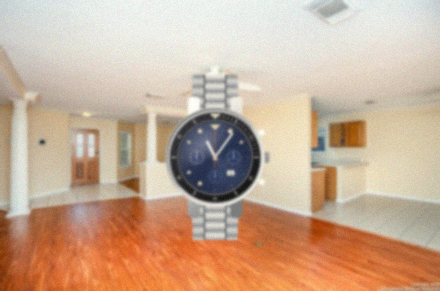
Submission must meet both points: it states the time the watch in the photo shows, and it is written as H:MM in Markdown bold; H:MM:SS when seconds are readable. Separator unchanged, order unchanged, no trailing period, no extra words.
**11:06**
